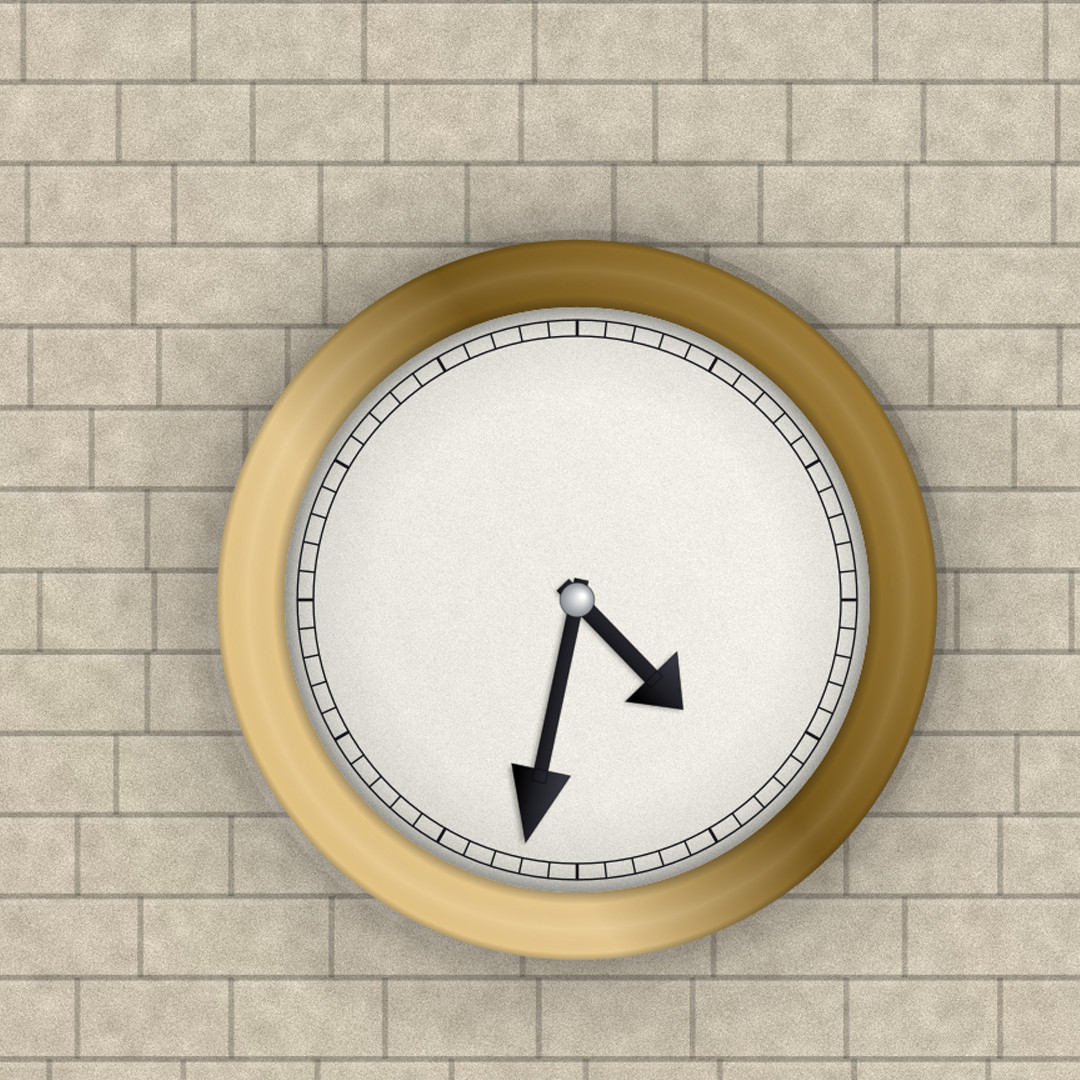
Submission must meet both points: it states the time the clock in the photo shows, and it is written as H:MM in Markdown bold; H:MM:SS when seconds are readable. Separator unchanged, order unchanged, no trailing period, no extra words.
**4:32**
